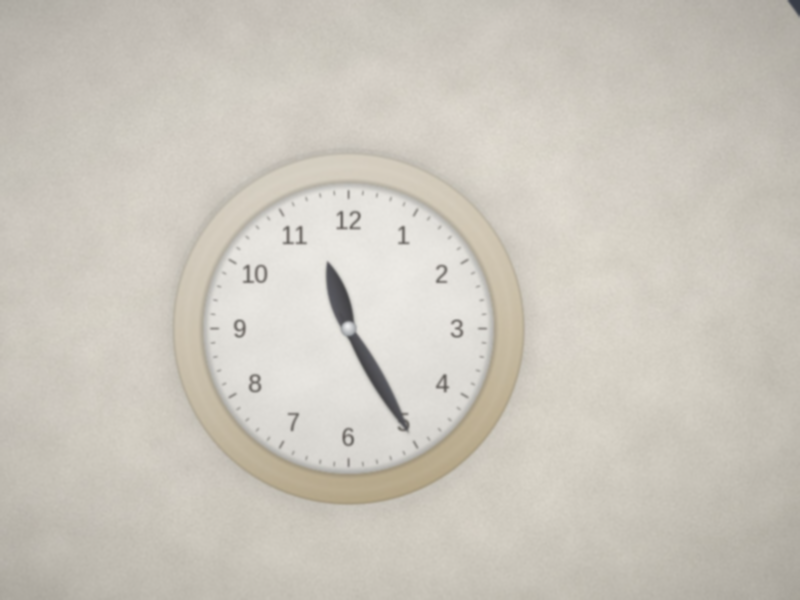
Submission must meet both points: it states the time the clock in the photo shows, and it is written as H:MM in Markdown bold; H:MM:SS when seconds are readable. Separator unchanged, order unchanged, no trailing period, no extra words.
**11:25**
